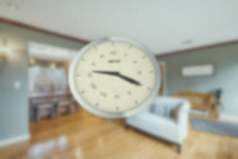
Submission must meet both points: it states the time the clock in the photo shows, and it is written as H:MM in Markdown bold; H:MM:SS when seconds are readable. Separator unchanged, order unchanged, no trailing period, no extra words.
**9:20**
